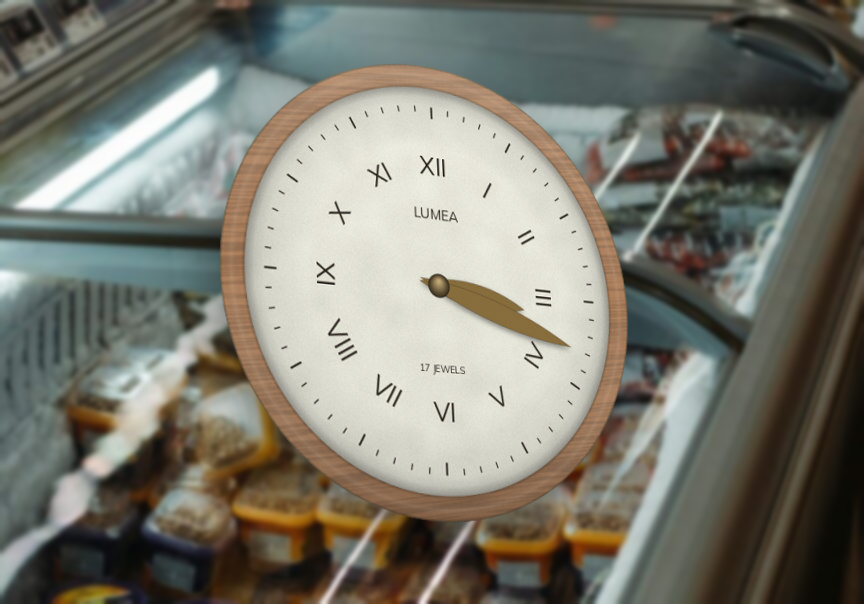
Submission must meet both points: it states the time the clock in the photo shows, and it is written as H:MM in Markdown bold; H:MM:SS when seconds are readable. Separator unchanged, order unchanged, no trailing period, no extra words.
**3:18**
